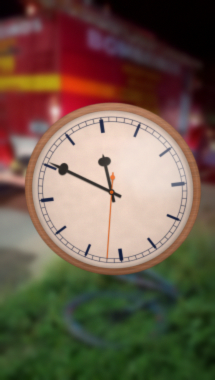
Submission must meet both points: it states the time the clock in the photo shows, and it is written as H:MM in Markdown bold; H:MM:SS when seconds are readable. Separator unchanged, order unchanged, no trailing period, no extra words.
**11:50:32**
